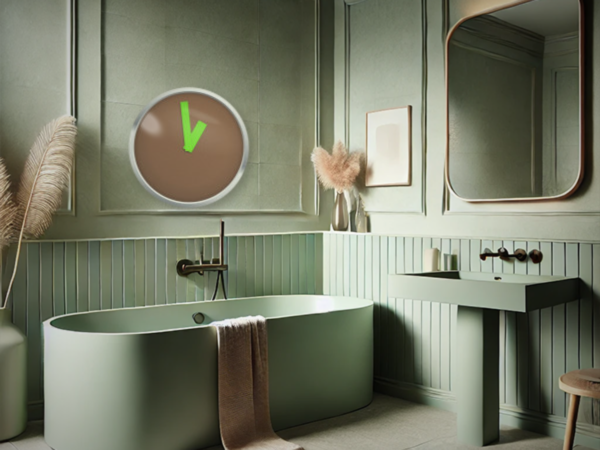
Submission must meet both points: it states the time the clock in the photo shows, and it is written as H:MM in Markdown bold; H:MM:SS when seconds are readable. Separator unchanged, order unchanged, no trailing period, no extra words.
**12:59**
